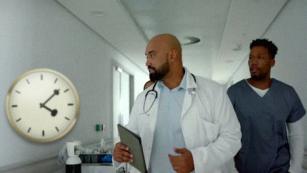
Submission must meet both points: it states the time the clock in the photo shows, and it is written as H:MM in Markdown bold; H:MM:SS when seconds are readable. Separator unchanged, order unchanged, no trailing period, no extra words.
**4:08**
